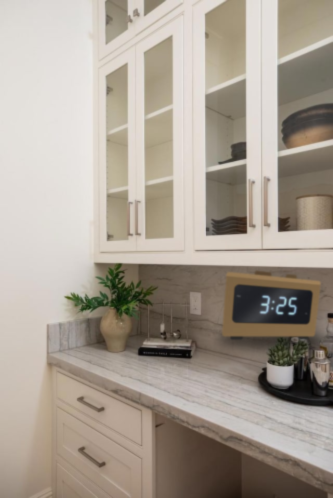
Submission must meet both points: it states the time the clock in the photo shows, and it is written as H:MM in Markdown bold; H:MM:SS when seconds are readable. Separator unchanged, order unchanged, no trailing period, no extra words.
**3:25**
